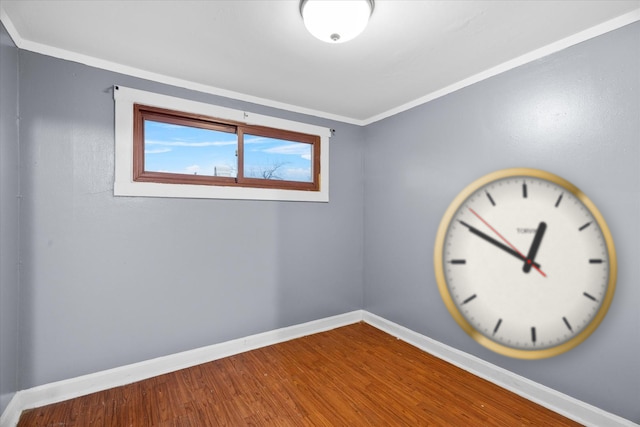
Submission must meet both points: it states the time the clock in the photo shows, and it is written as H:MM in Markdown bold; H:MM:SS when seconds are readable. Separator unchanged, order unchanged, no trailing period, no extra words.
**12:49:52**
